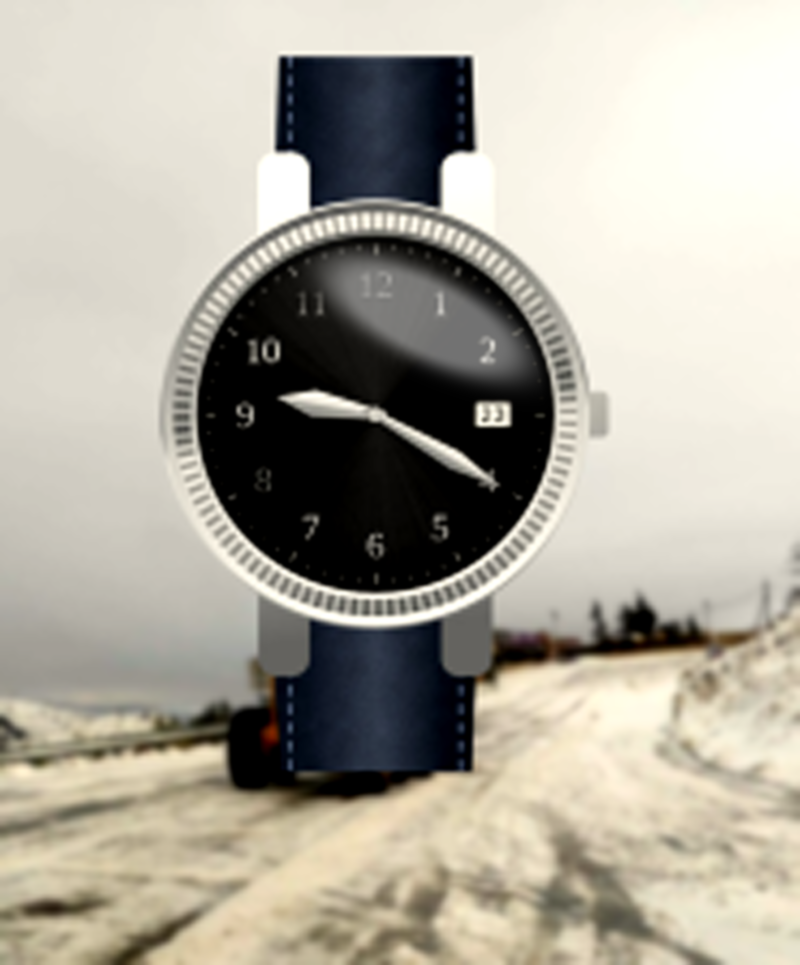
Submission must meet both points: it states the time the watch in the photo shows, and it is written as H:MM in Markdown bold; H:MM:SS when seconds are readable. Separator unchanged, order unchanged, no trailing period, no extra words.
**9:20**
